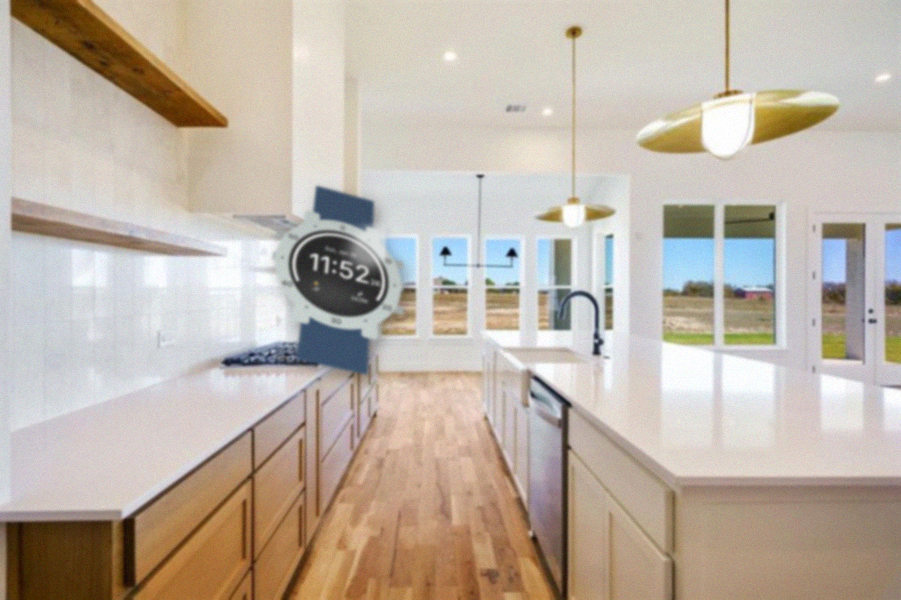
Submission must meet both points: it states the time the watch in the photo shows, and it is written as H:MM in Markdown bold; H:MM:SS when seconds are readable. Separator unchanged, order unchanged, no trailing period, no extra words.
**11:52**
